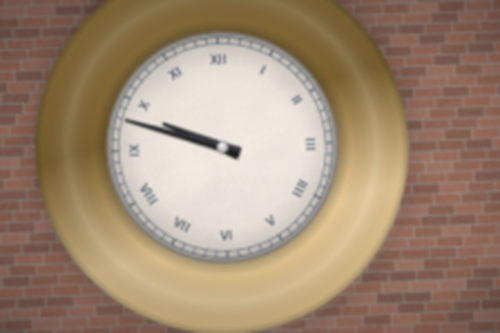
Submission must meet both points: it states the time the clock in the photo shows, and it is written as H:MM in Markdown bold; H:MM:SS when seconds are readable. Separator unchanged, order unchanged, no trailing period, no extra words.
**9:48**
